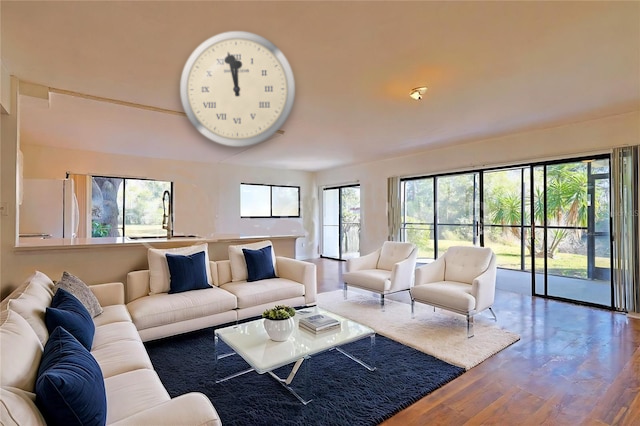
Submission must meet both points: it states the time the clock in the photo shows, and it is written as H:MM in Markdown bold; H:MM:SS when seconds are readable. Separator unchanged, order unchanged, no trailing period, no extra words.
**11:58**
